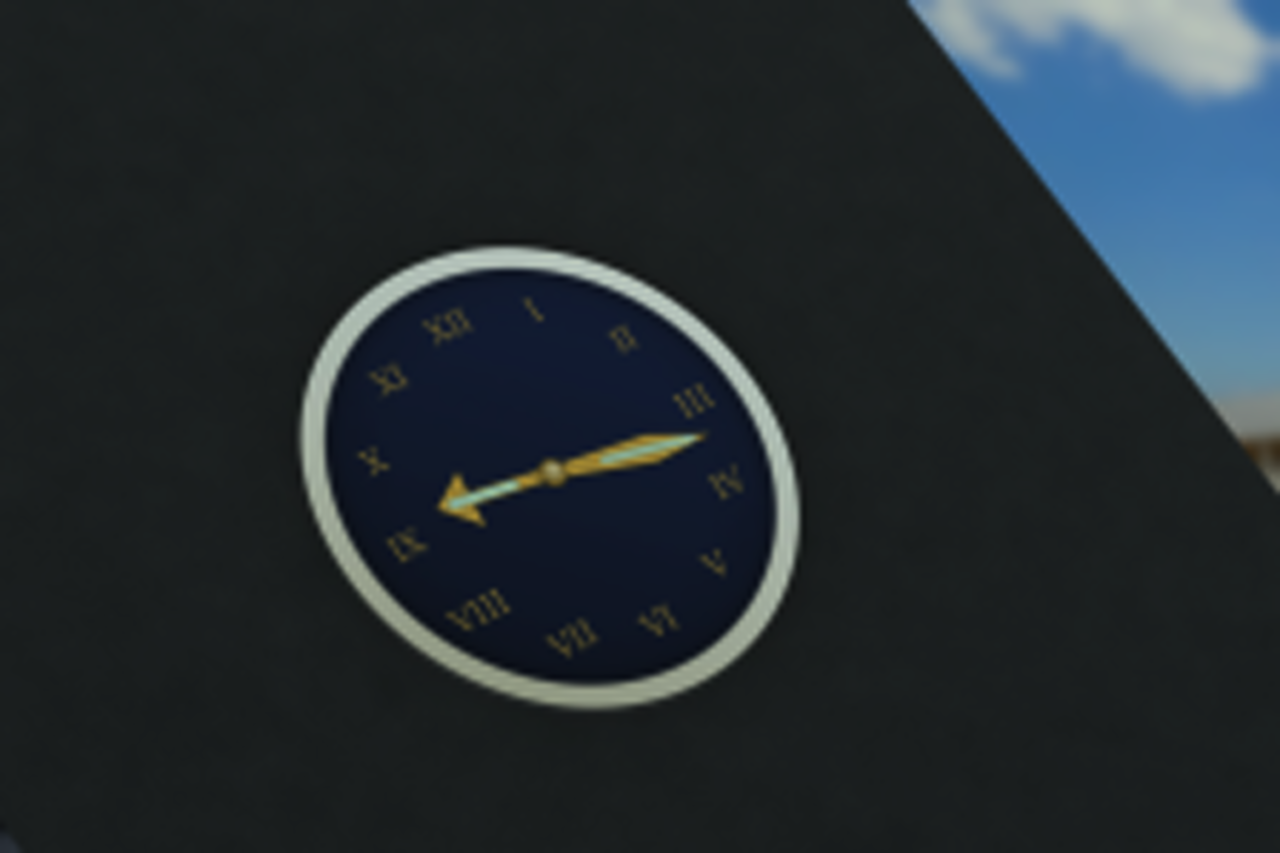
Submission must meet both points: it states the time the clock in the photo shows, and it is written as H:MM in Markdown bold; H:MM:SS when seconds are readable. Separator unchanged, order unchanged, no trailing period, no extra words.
**9:17**
